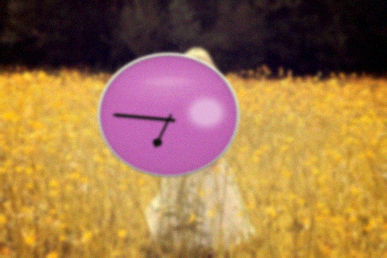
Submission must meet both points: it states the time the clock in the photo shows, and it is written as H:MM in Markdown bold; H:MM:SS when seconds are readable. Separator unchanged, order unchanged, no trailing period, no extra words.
**6:46**
